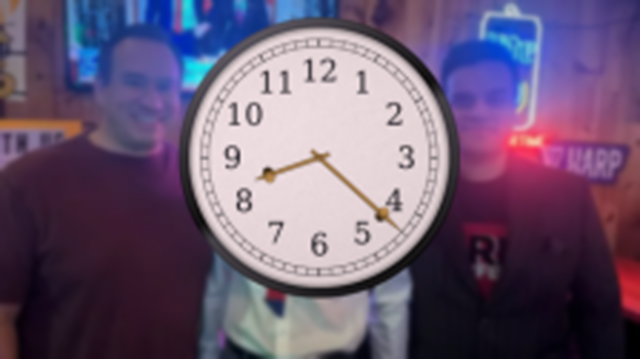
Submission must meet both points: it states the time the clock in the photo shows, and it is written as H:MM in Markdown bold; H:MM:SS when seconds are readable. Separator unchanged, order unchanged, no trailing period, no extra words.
**8:22**
